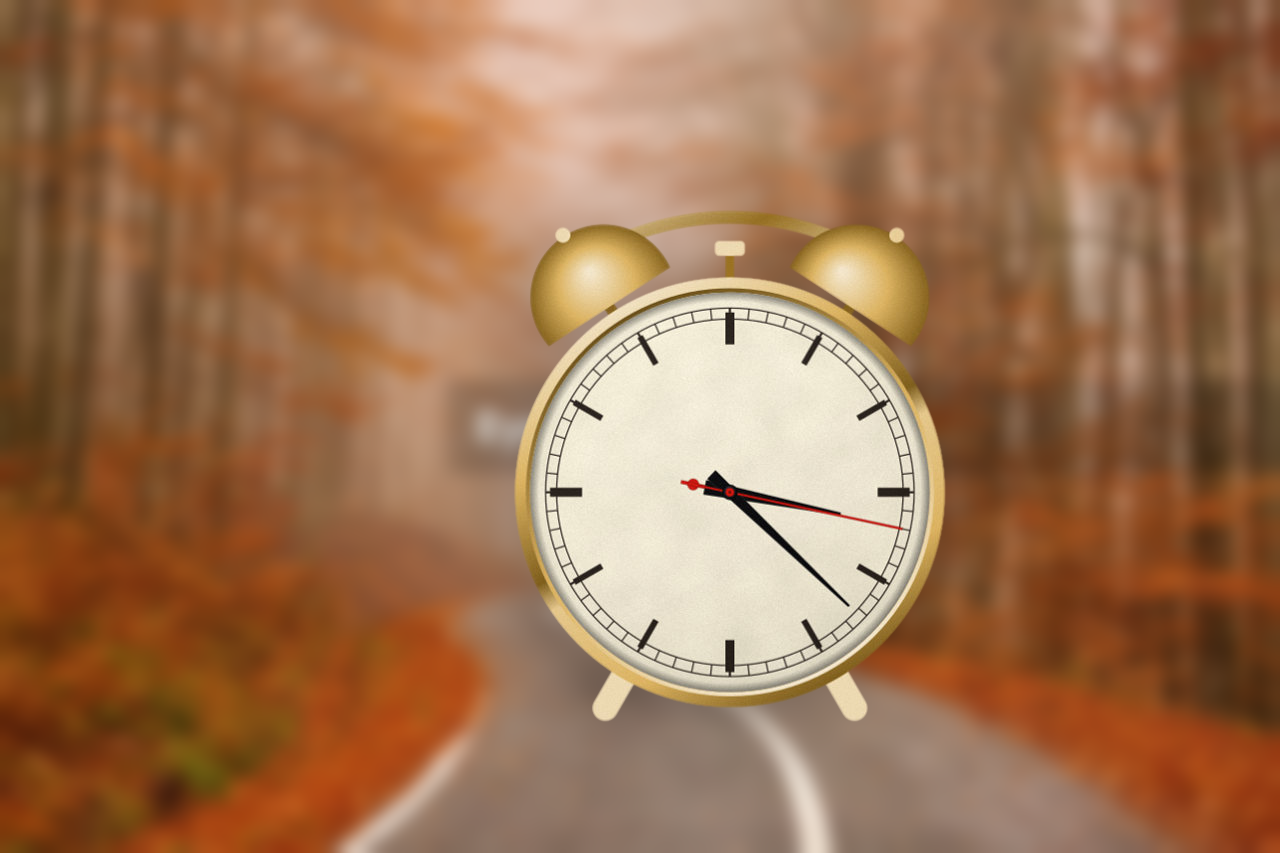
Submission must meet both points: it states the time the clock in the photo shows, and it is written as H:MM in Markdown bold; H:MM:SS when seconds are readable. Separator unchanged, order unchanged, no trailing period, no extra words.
**3:22:17**
